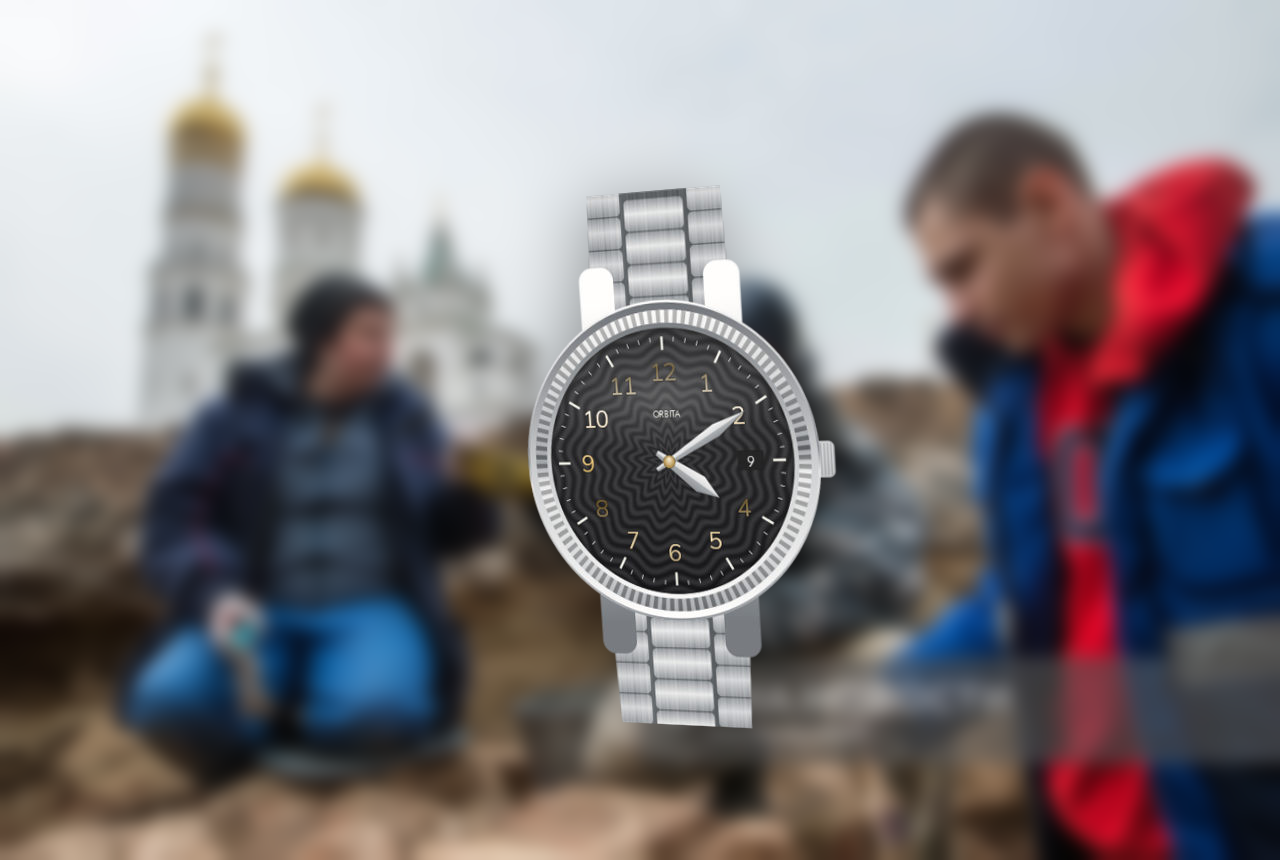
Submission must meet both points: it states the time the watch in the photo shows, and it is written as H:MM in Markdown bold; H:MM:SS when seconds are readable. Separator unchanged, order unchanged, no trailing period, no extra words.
**4:10**
